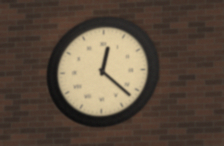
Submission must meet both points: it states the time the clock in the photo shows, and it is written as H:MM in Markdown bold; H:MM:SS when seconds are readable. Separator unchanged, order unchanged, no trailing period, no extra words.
**12:22**
